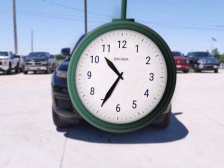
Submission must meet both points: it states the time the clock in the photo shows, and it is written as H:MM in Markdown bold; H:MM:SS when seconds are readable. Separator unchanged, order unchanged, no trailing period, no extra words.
**10:35**
